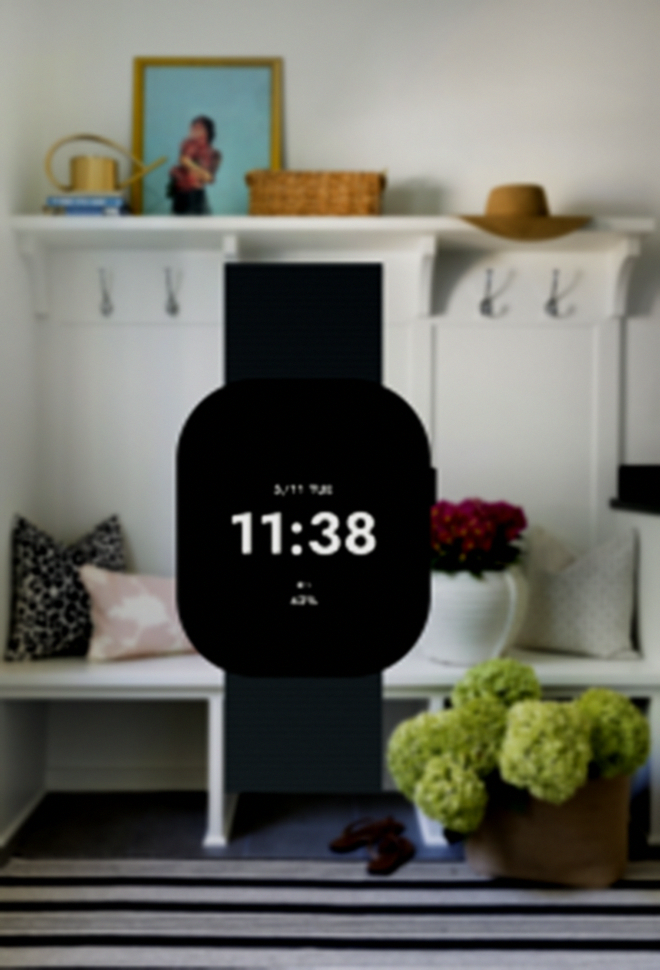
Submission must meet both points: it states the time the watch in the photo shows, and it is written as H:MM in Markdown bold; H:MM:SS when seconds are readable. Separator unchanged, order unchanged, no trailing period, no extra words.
**11:38**
